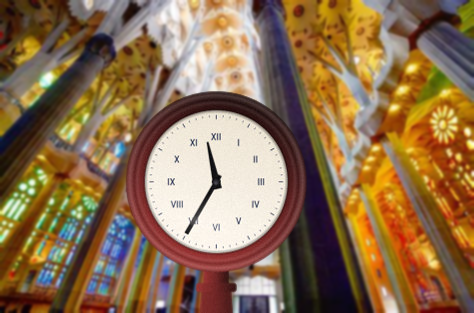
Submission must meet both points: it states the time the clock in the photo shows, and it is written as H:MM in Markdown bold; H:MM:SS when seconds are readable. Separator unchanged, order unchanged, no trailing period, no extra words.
**11:35**
